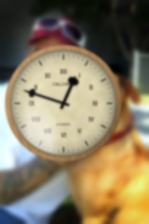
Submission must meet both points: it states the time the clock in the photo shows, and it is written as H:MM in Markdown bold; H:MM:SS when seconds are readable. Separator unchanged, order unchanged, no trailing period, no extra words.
**12:48**
